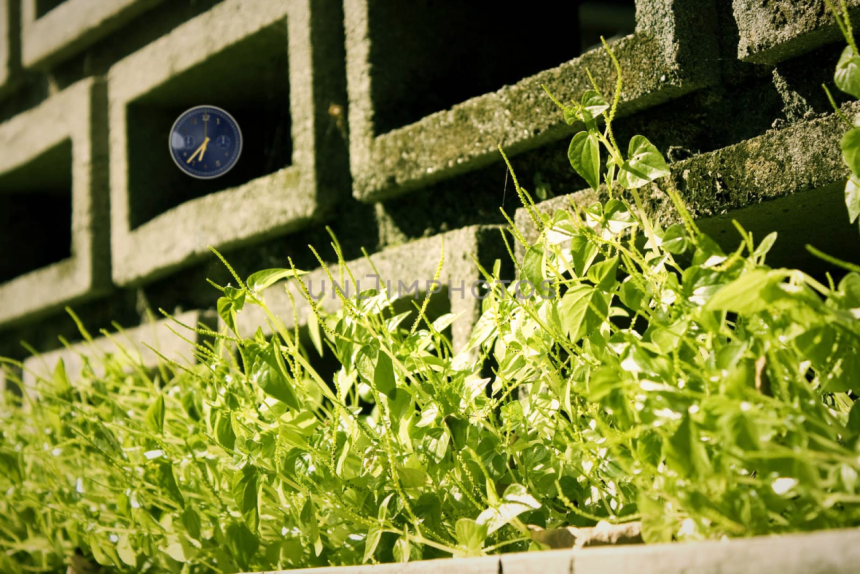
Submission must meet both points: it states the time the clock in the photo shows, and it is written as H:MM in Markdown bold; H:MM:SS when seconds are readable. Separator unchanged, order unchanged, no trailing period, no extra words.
**6:37**
